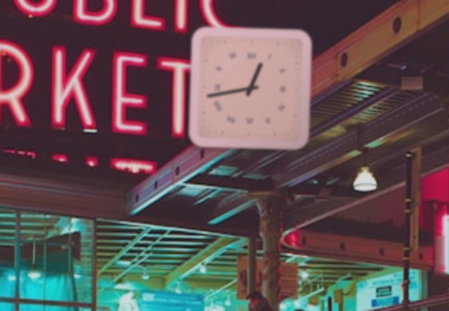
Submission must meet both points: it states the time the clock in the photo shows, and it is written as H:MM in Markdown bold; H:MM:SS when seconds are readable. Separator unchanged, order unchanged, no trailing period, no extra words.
**12:43**
